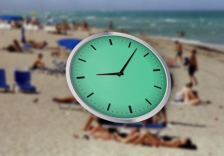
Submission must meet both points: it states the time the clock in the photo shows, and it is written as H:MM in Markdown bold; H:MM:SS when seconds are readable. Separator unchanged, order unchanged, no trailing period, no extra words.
**9:07**
